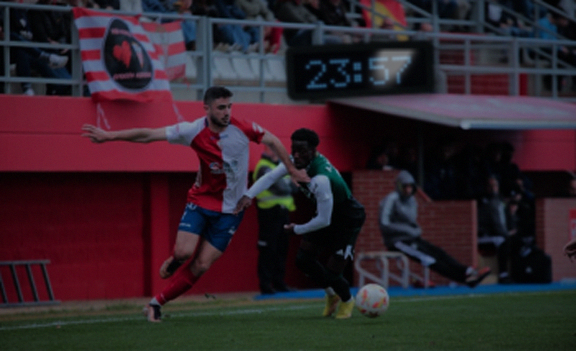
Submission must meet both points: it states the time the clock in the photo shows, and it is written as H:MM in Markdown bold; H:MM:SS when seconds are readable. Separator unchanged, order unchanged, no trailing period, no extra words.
**23:57**
